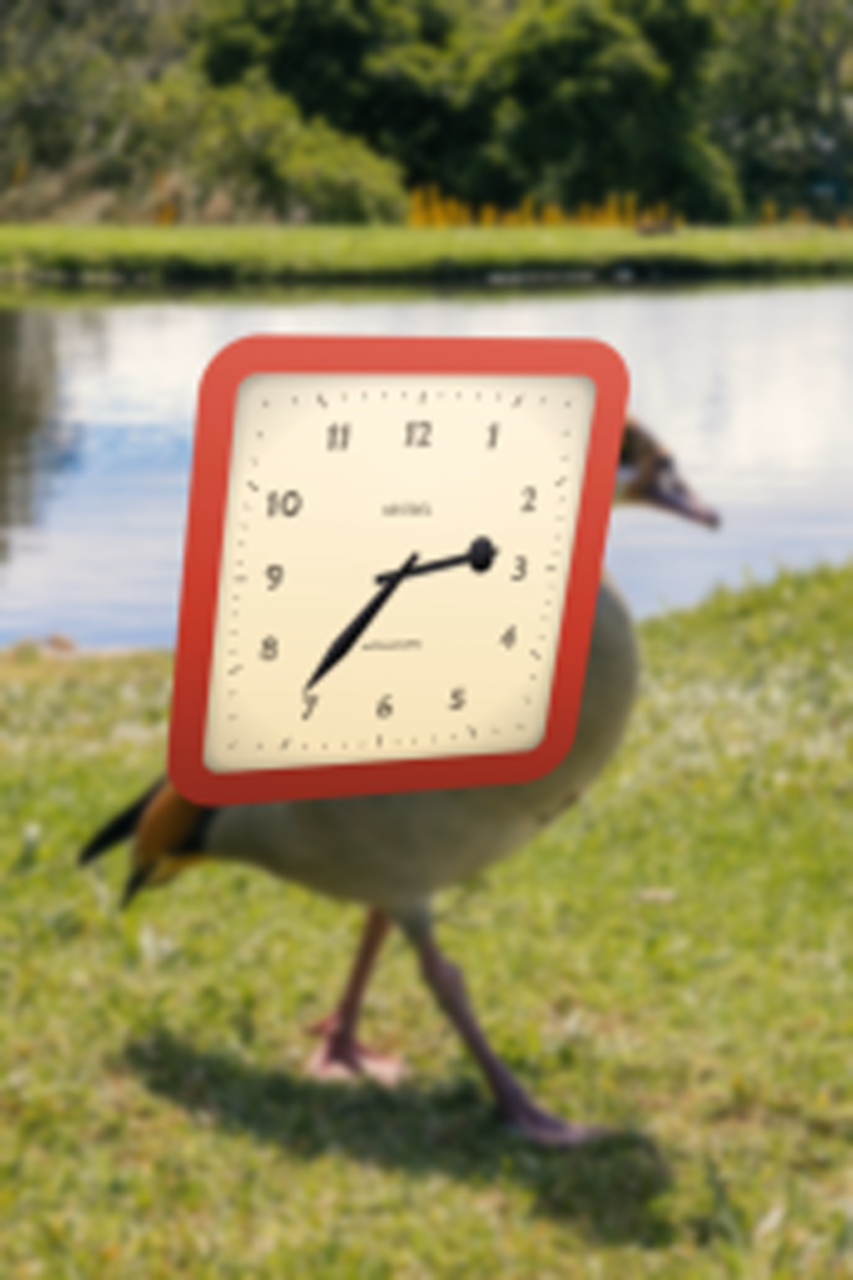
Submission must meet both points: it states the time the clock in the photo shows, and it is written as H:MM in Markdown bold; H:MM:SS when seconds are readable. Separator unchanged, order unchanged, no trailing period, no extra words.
**2:36**
